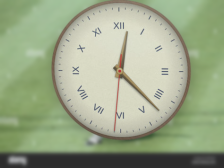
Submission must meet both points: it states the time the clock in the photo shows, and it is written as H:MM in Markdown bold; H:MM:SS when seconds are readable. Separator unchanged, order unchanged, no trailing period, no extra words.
**12:22:31**
